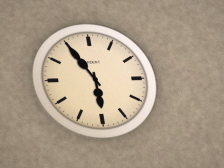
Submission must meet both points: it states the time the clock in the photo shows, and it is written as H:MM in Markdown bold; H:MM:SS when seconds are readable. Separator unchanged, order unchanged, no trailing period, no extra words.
**5:55**
